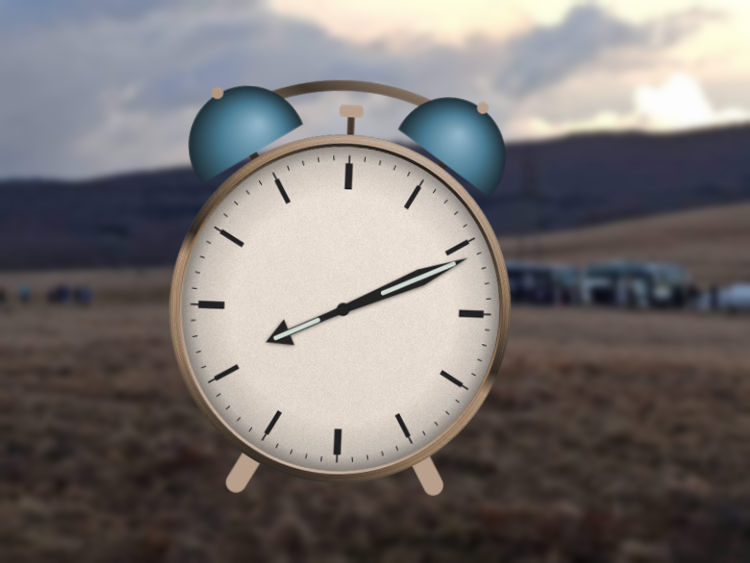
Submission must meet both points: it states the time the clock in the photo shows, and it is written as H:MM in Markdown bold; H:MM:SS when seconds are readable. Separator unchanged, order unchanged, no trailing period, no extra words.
**8:11**
